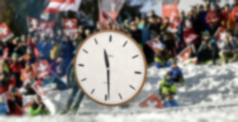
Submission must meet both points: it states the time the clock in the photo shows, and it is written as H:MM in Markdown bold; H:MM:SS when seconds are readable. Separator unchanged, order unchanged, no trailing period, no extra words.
**11:29**
